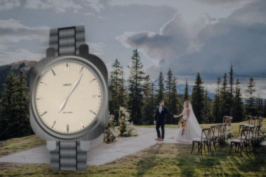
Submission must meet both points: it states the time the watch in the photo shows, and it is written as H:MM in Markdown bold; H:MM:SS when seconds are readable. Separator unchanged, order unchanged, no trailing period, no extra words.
**7:06**
